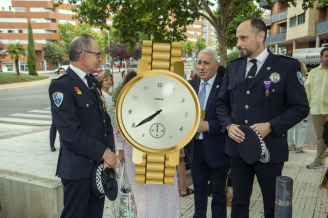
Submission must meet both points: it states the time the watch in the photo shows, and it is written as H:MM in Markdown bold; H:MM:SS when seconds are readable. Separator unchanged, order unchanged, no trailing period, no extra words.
**7:39**
